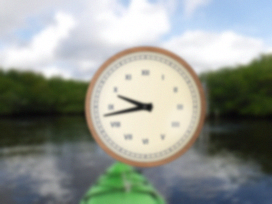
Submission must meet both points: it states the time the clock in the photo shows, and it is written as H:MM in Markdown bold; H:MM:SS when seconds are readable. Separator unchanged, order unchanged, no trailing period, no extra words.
**9:43**
